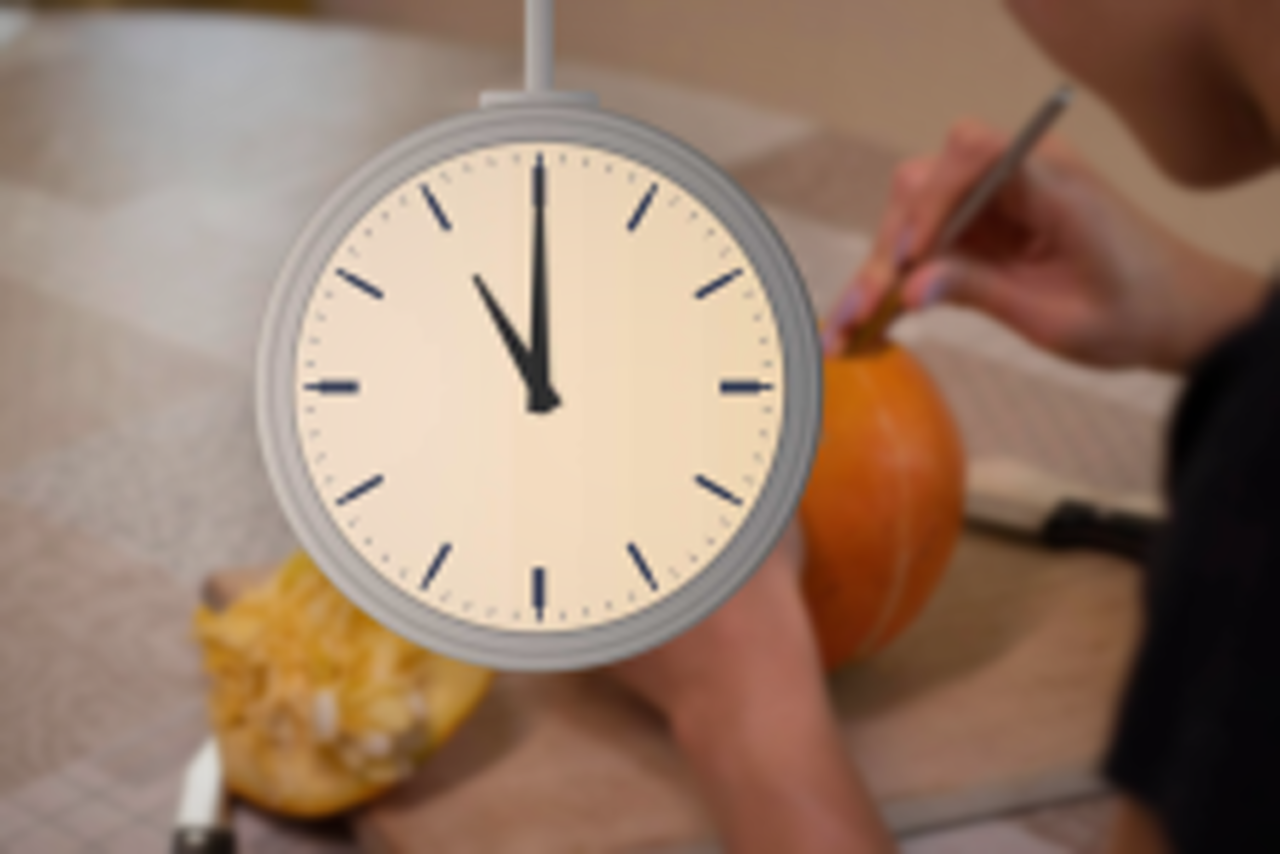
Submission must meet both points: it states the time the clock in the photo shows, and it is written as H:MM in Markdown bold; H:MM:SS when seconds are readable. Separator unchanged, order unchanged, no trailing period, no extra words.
**11:00**
